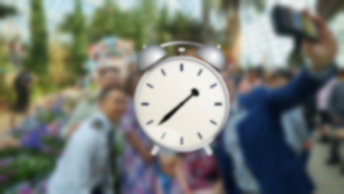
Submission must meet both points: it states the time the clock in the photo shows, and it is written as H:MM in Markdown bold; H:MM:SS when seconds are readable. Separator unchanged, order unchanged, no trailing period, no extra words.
**1:38**
